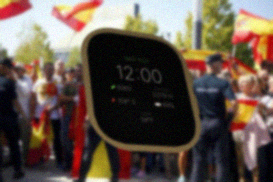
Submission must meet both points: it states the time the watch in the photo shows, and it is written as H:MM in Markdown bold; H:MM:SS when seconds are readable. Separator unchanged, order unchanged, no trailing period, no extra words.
**12:00**
